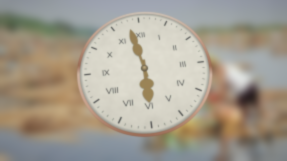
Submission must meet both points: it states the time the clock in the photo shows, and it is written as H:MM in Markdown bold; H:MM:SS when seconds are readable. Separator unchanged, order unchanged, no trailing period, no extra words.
**5:58**
